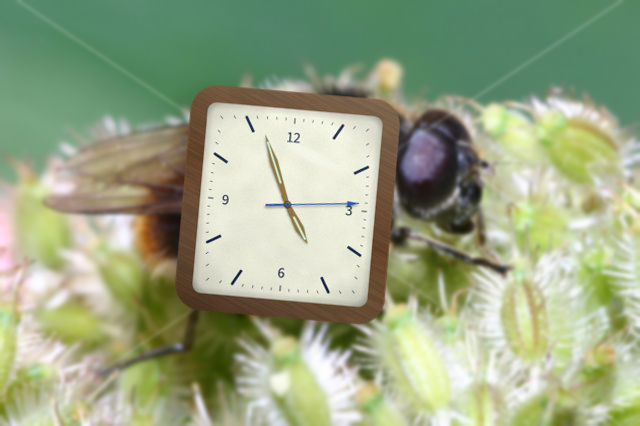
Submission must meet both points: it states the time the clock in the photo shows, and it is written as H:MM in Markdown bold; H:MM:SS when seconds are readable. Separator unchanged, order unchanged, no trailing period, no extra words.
**4:56:14**
